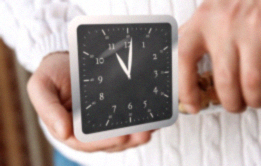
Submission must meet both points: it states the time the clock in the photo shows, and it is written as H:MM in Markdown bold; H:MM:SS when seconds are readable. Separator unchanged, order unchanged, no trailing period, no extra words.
**11:01**
